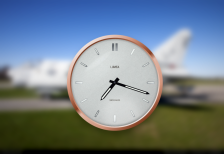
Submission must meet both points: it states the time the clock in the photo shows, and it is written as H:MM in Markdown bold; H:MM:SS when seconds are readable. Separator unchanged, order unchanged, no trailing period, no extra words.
**7:18**
